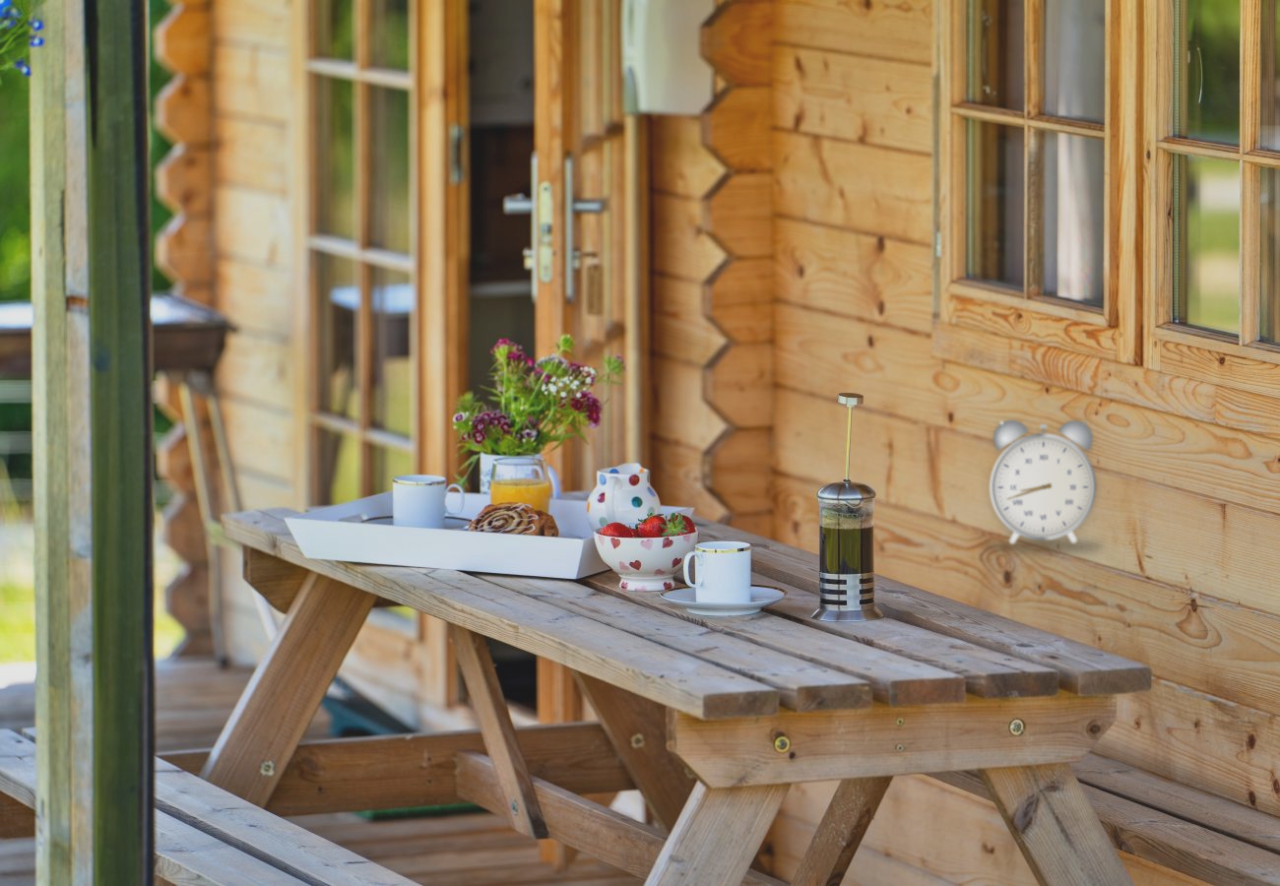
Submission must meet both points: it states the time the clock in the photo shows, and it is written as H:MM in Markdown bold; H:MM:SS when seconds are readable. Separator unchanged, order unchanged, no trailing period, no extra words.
**8:42**
